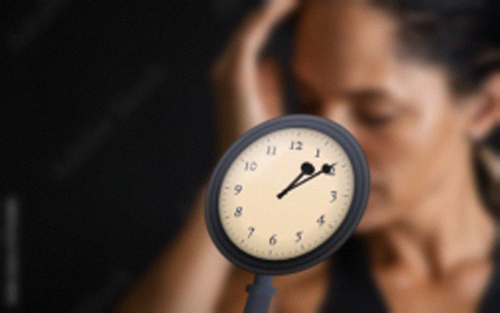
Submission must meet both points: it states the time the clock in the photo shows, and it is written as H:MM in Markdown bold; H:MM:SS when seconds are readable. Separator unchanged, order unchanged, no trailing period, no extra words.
**1:09**
